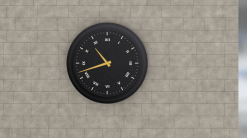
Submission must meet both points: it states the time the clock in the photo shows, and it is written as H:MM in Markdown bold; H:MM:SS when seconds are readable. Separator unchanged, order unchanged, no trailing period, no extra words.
**10:42**
